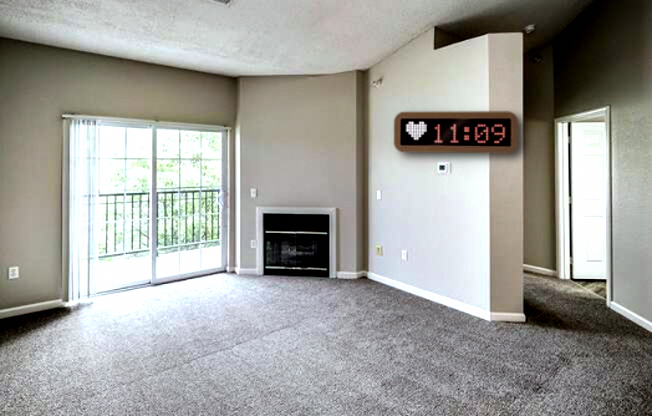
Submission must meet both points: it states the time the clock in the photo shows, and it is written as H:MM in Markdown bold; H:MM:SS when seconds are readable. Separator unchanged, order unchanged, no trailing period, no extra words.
**11:09**
